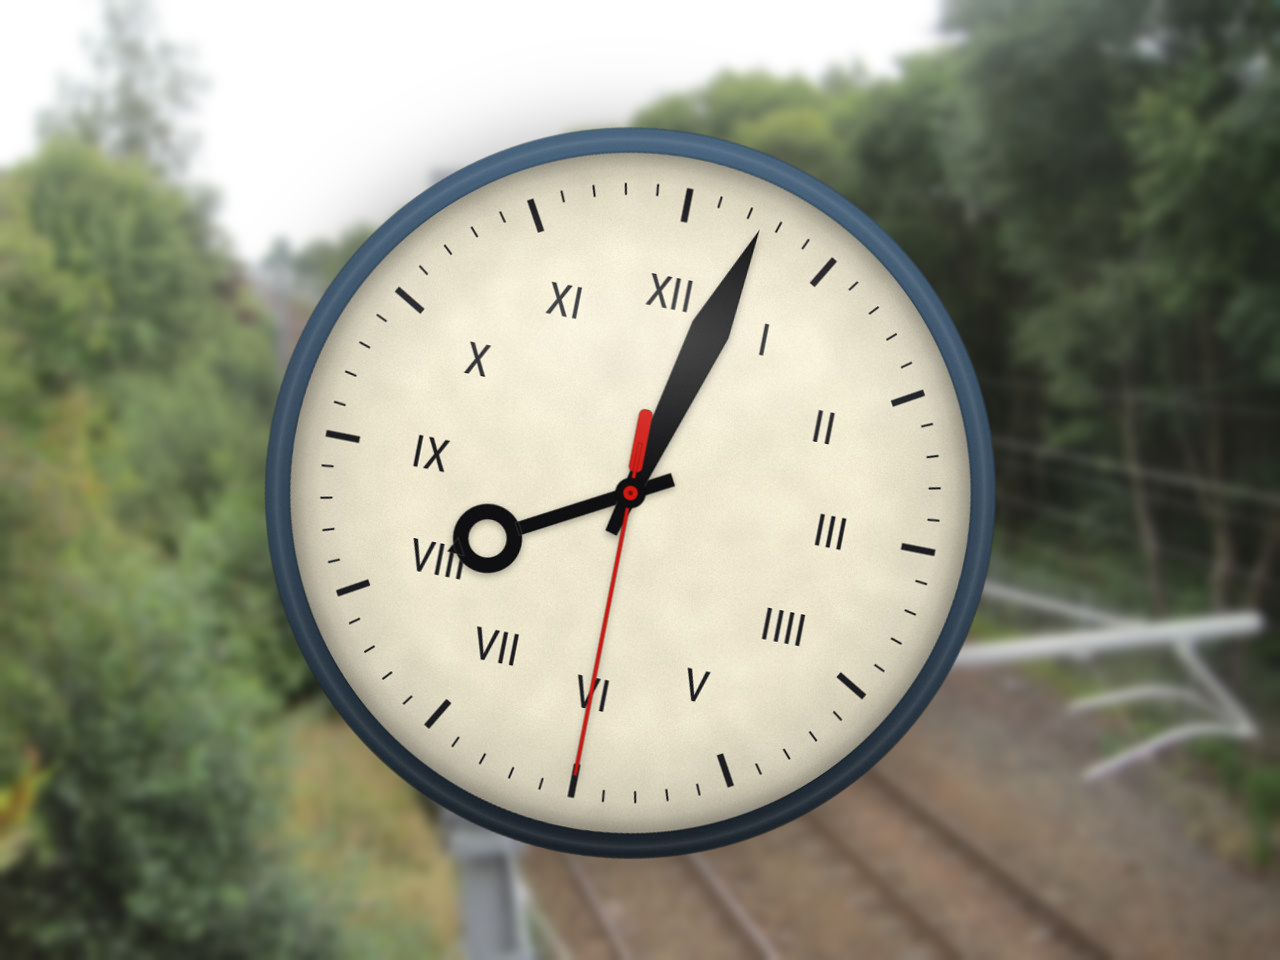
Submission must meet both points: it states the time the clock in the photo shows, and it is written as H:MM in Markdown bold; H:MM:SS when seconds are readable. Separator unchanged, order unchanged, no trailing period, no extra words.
**8:02:30**
